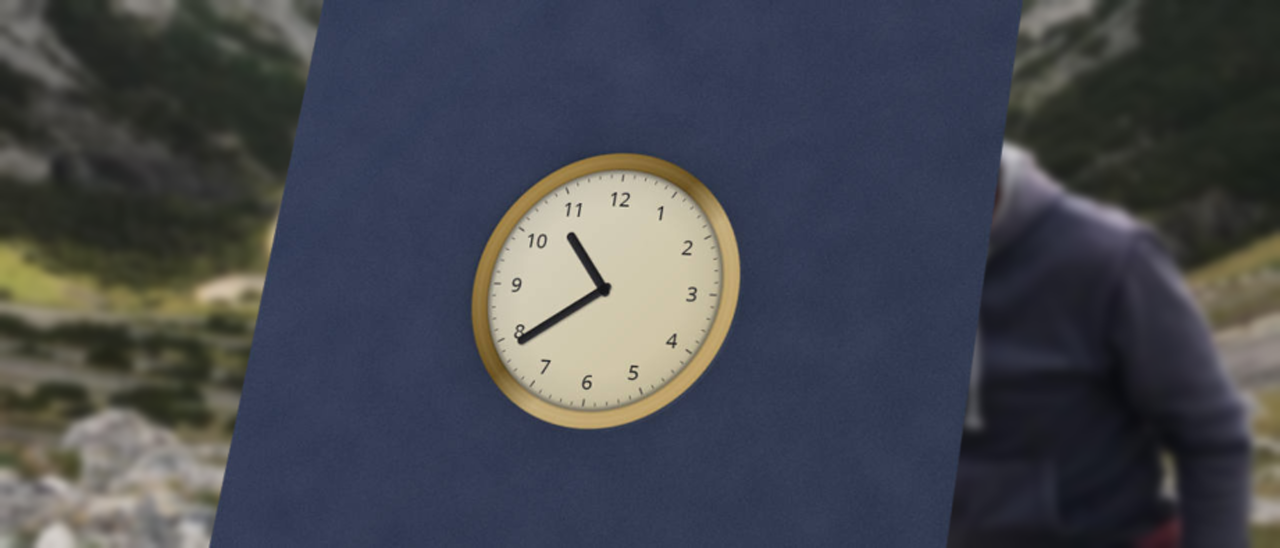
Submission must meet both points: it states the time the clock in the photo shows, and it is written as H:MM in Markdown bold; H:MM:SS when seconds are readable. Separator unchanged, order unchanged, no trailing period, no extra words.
**10:39**
